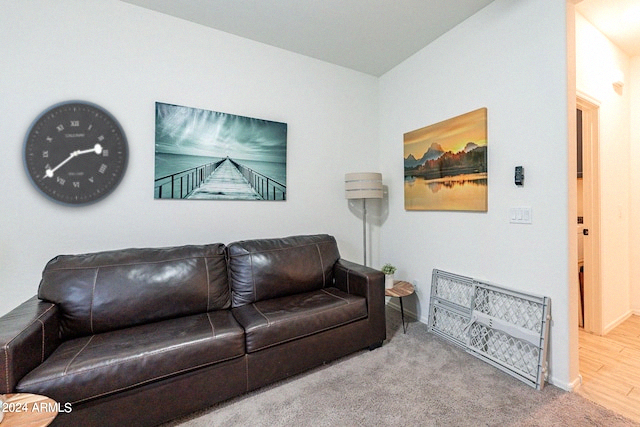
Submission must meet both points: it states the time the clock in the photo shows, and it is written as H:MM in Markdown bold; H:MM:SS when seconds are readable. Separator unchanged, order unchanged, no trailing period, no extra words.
**2:39**
